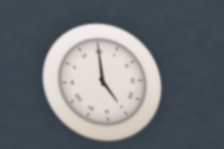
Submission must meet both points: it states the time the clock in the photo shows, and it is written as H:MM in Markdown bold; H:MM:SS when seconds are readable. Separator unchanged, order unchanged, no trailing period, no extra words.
**5:00**
